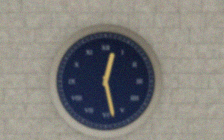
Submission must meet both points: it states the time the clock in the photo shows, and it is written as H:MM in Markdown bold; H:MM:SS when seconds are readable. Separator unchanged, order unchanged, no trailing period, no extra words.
**12:28**
